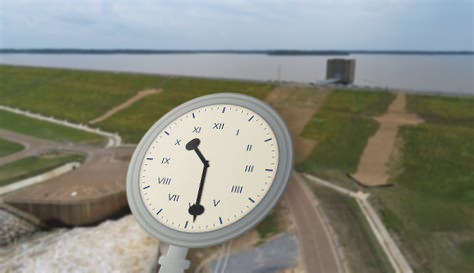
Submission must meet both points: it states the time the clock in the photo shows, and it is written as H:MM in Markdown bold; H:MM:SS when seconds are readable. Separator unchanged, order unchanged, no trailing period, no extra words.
**10:29**
